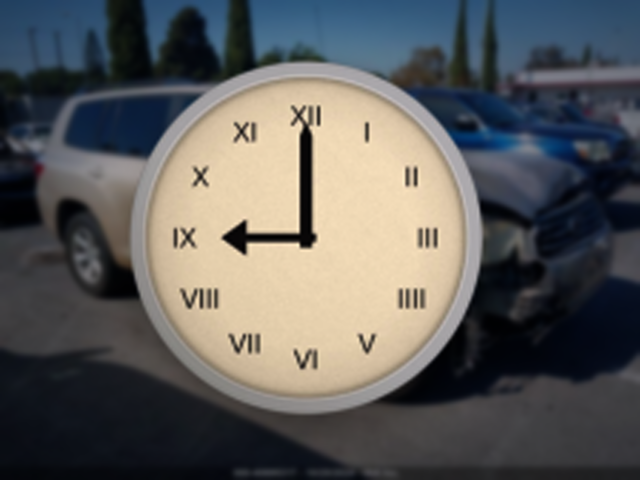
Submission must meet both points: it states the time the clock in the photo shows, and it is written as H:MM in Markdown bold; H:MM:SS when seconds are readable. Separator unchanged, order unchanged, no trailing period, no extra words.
**9:00**
